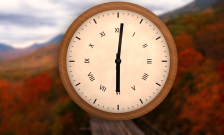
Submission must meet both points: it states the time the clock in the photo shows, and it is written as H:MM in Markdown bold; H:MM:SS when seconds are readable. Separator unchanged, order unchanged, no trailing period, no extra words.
**6:01**
